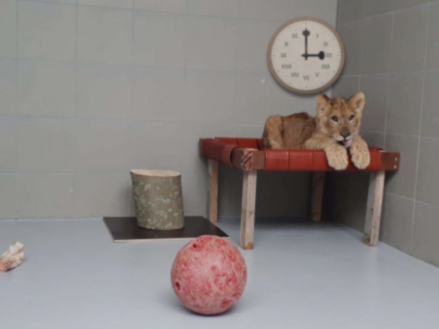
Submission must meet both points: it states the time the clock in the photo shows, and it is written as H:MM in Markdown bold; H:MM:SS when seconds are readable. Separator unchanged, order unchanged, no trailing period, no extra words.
**3:00**
